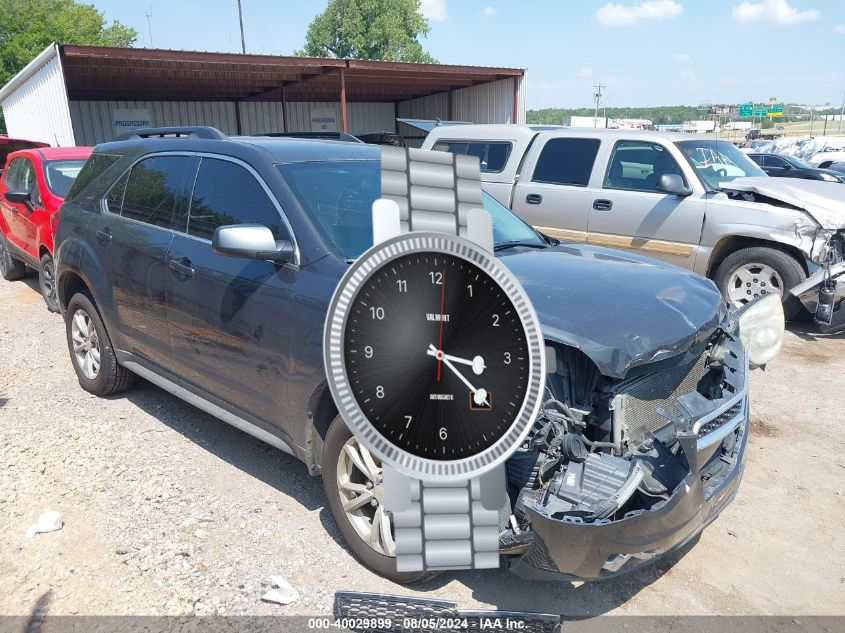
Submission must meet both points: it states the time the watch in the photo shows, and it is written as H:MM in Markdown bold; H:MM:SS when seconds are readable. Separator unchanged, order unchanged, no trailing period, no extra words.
**3:22:01**
